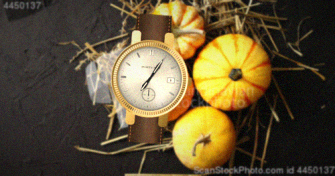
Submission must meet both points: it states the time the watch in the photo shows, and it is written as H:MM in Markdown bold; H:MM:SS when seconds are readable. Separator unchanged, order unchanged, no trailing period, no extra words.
**7:05**
